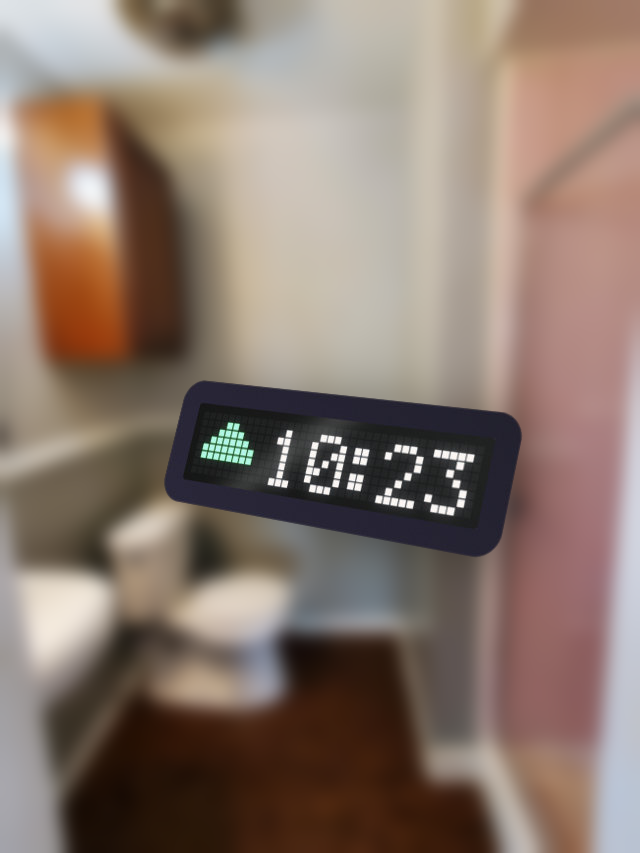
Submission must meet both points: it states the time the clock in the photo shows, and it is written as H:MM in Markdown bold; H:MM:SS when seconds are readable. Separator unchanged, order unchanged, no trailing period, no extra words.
**10:23**
